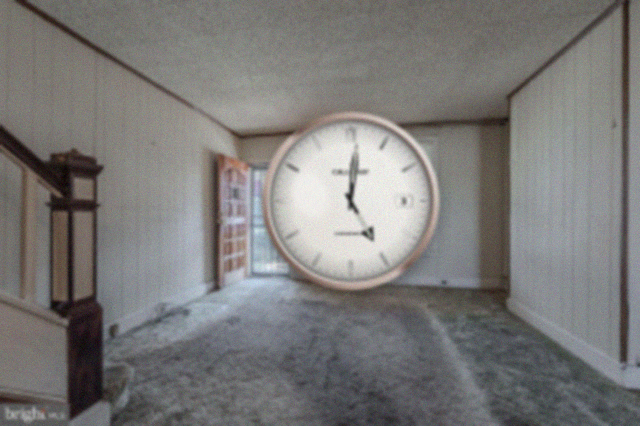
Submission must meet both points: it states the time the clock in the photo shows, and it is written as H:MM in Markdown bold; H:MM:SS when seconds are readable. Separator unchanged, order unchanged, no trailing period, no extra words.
**5:01**
